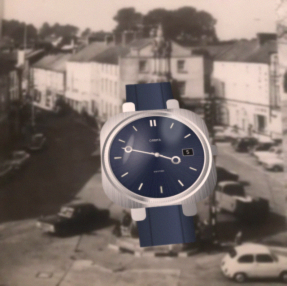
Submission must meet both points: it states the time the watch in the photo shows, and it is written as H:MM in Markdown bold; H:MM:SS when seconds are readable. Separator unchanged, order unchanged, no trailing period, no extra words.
**3:48**
